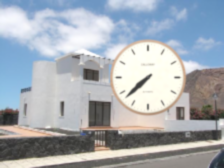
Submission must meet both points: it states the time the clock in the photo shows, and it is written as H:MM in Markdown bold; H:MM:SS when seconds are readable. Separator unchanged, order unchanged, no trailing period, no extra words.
**7:38**
